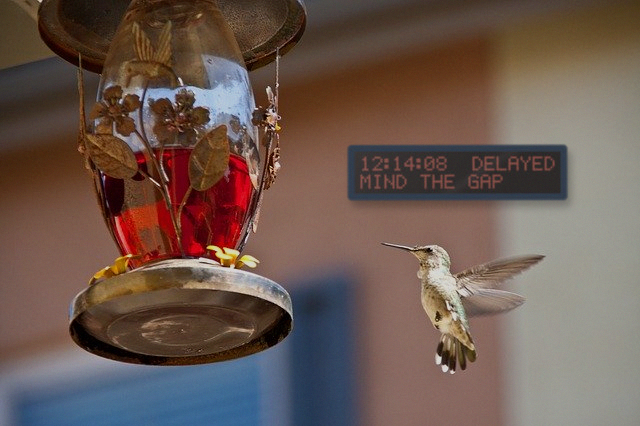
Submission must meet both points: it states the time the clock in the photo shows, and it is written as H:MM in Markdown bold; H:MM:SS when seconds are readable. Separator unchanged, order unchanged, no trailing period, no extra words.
**12:14:08**
